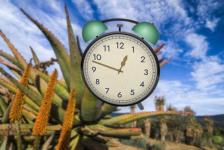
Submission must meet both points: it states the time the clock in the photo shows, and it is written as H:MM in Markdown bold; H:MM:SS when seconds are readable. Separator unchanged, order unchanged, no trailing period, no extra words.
**12:48**
